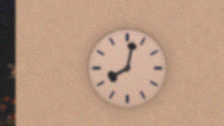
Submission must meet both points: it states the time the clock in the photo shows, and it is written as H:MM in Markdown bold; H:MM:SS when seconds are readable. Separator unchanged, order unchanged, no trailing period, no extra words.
**8:02**
